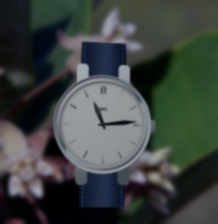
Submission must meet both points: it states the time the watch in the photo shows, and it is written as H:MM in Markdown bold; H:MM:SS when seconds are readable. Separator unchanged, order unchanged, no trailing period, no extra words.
**11:14**
